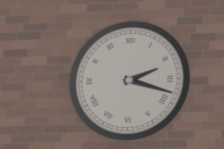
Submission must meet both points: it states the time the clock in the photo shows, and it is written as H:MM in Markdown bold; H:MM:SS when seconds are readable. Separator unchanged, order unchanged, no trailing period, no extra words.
**2:18**
